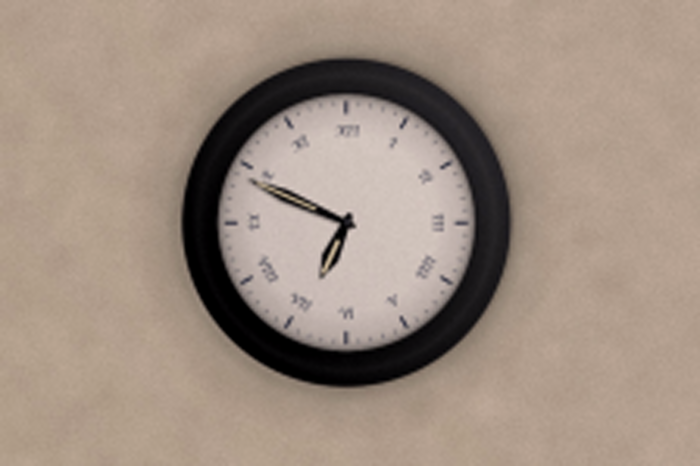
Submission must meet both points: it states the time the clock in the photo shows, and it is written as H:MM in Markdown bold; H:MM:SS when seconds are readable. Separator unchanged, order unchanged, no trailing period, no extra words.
**6:49**
